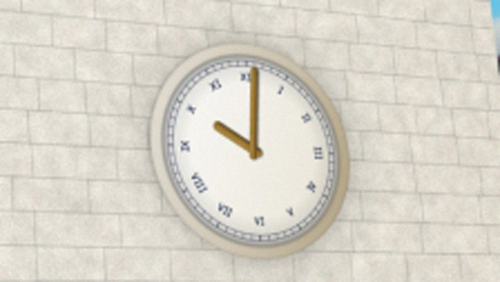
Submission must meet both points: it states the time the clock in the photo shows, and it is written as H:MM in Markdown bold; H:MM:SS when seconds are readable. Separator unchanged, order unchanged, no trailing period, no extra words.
**10:01**
